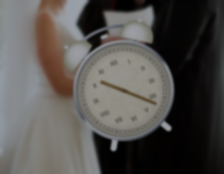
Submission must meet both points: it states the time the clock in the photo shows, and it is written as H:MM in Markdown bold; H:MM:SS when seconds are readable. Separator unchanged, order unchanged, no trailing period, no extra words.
**10:22**
